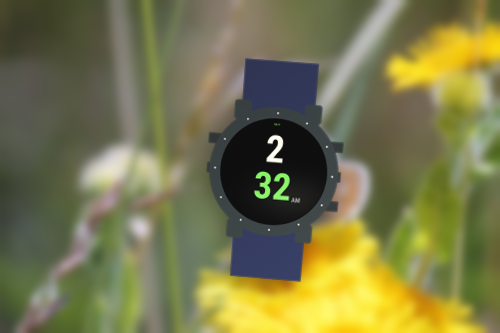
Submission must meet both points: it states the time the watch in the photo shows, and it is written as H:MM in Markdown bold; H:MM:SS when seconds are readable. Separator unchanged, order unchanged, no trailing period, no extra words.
**2:32**
